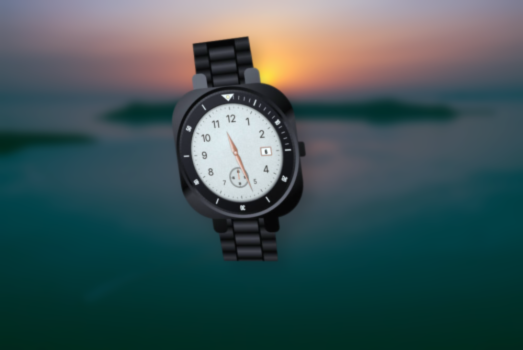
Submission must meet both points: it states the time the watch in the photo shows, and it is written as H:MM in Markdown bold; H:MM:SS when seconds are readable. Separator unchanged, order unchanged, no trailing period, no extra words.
**11:27**
